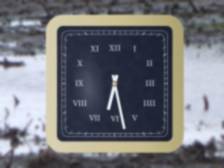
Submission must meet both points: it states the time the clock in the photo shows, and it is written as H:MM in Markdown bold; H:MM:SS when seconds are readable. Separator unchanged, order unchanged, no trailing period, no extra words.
**6:28**
